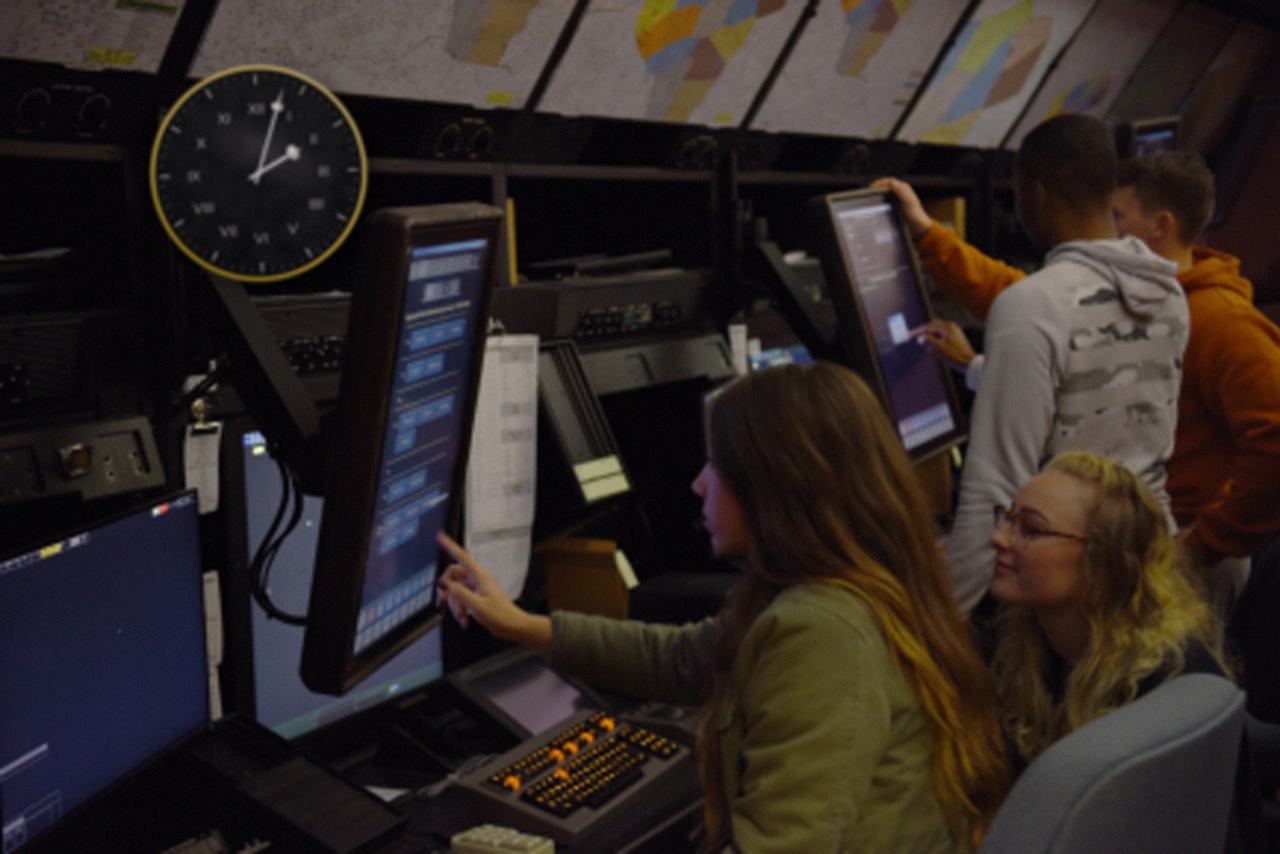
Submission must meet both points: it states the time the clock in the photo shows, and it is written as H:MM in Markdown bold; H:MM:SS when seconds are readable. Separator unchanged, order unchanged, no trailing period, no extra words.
**2:03**
